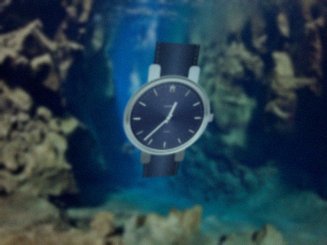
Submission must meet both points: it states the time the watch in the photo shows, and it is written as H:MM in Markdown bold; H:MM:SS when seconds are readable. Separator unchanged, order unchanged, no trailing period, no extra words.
**12:37**
